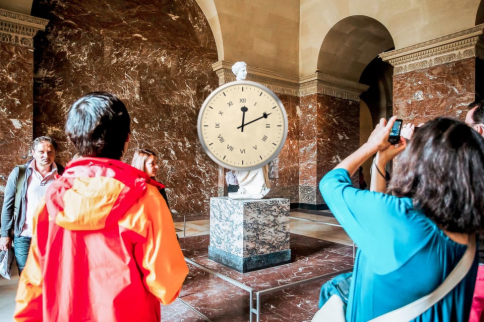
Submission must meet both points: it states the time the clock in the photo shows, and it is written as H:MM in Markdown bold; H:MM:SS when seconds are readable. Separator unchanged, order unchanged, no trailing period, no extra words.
**12:11**
